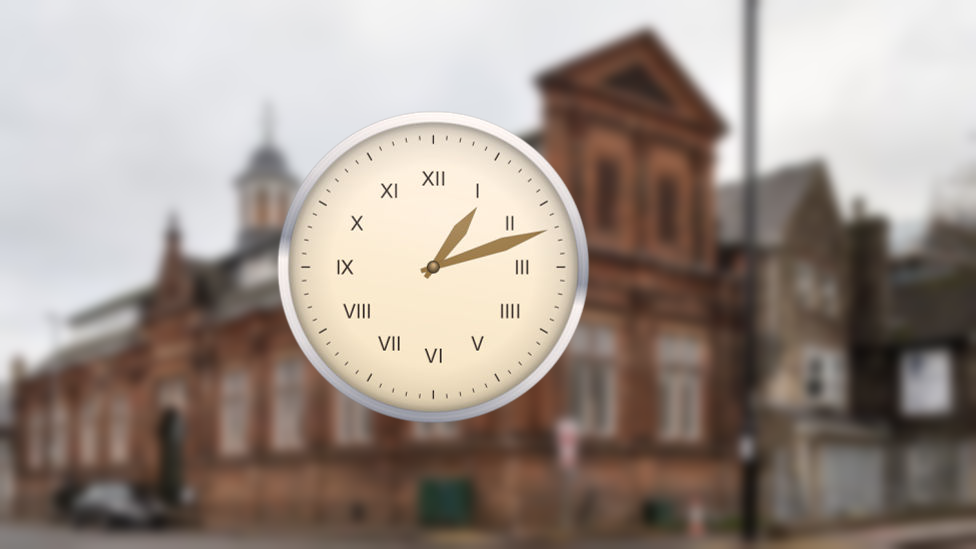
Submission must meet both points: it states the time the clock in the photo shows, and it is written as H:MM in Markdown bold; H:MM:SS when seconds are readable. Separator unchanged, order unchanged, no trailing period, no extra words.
**1:12**
